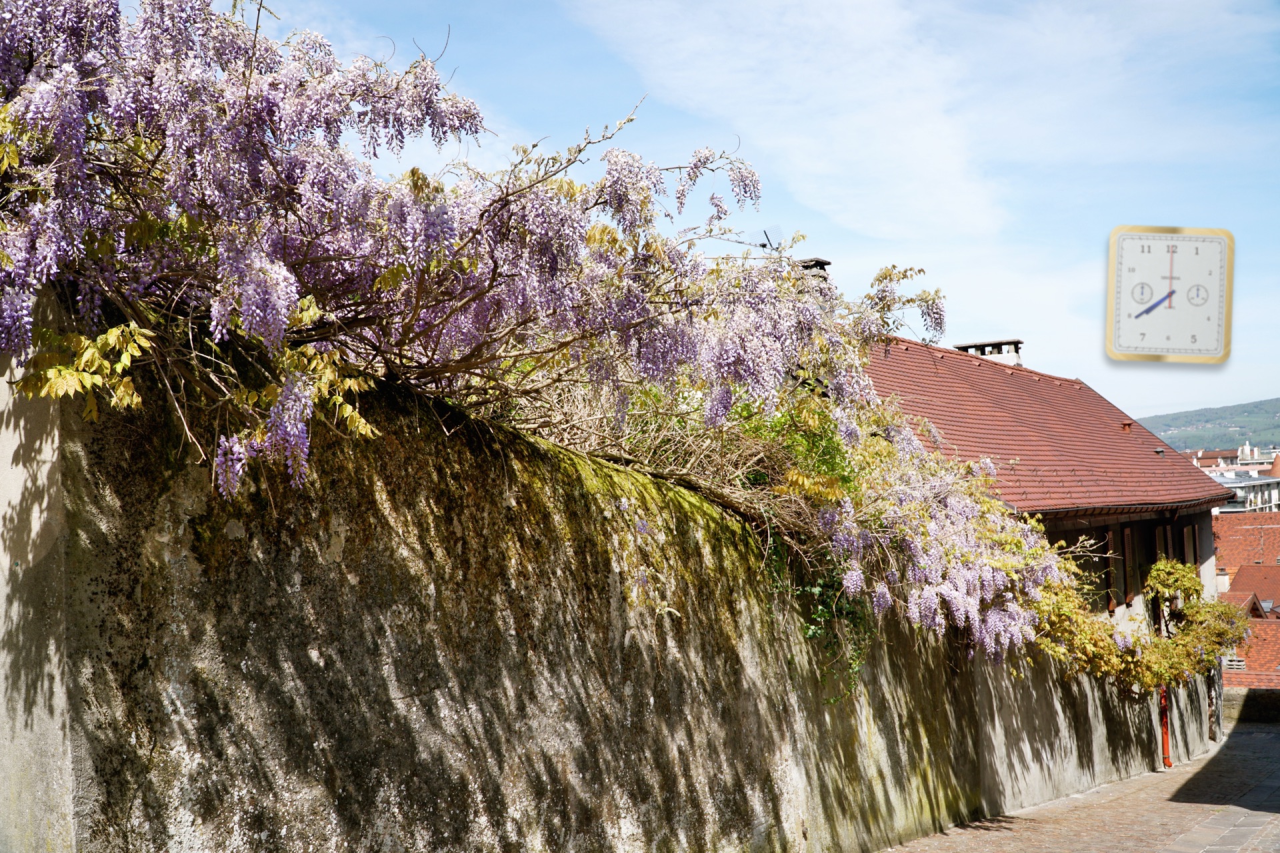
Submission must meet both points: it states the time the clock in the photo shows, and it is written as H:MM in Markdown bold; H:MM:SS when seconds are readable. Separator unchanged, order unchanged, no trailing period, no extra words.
**7:39**
